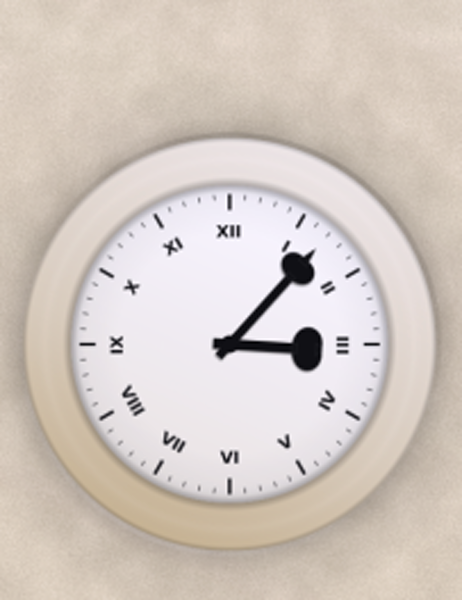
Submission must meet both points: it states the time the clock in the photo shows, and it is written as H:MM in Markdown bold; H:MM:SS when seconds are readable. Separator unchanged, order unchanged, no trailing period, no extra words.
**3:07**
